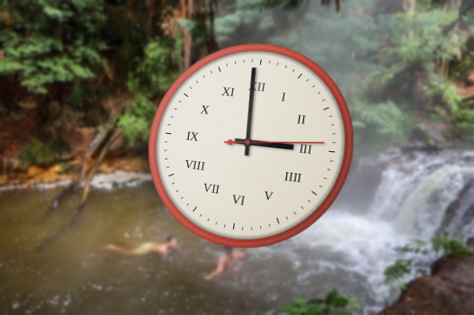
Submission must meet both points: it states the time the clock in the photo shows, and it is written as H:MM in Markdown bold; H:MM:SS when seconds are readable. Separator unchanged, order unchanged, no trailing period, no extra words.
**2:59:14**
